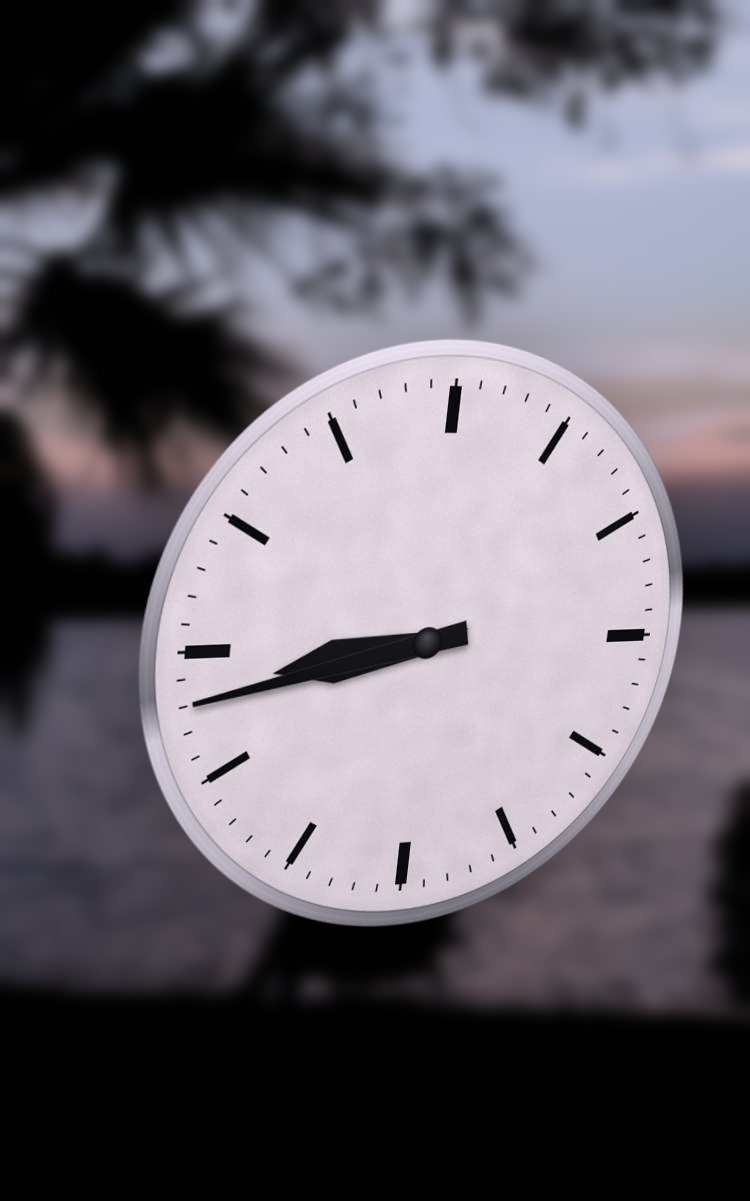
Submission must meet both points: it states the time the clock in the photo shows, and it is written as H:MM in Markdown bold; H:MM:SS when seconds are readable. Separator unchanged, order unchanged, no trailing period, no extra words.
**8:43**
